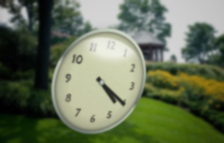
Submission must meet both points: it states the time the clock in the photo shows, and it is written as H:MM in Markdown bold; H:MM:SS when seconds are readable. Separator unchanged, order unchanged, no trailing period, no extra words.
**4:20**
